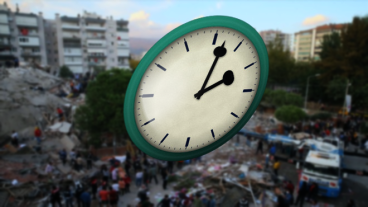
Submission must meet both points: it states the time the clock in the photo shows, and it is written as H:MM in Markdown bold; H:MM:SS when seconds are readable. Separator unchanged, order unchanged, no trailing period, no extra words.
**2:02**
